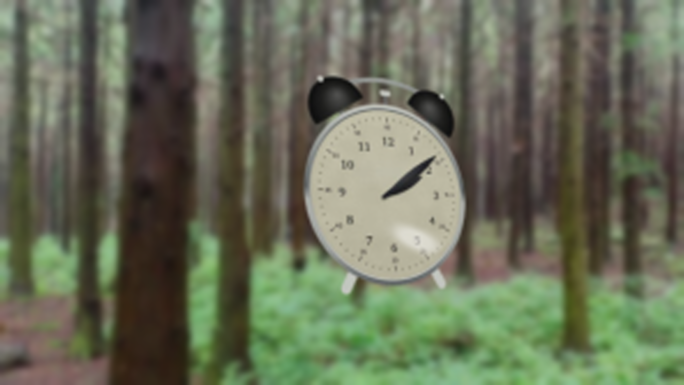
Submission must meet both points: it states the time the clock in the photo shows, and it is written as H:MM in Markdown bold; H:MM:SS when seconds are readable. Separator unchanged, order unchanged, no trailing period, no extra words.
**2:09**
